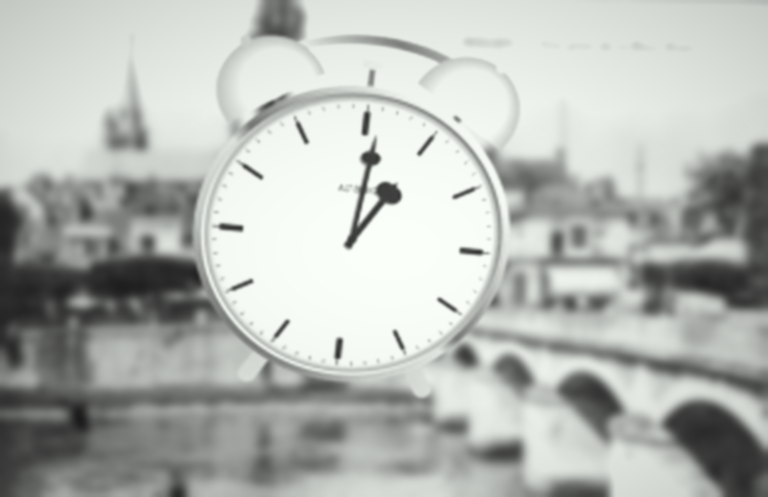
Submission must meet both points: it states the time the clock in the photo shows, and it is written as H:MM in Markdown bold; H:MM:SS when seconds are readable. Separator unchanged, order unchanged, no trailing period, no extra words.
**1:01**
